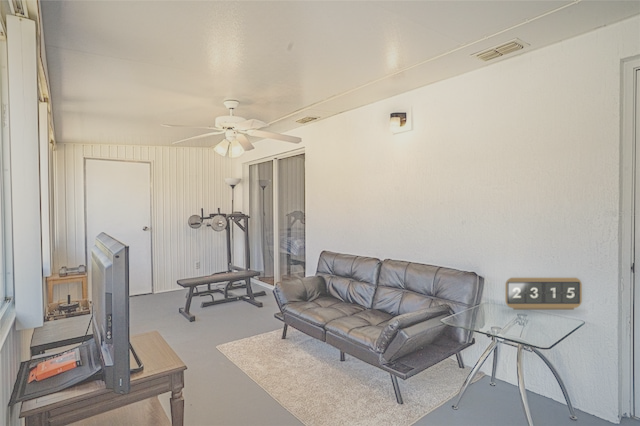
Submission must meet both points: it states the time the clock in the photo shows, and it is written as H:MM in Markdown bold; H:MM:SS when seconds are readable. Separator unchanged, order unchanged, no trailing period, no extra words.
**23:15**
